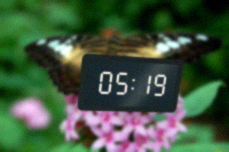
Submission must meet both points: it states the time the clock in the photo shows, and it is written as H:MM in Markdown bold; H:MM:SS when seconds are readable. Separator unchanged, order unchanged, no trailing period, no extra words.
**5:19**
